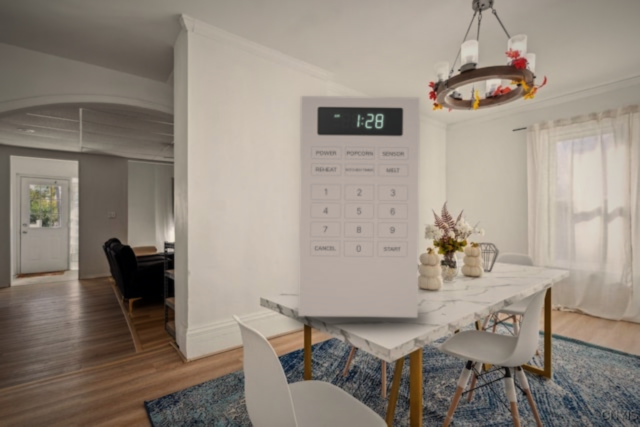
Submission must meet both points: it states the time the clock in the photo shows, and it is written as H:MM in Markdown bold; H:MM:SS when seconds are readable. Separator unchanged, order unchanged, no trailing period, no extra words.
**1:28**
